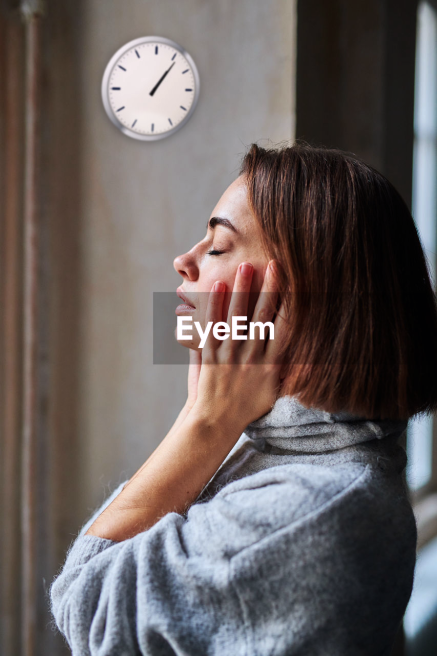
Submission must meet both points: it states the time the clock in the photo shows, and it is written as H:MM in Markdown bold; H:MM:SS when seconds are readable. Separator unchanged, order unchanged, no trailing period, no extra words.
**1:06**
